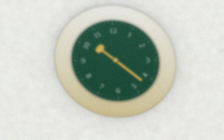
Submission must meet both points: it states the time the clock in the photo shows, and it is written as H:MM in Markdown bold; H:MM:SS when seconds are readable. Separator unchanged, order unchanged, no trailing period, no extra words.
**10:22**
